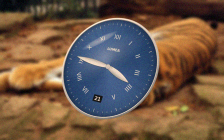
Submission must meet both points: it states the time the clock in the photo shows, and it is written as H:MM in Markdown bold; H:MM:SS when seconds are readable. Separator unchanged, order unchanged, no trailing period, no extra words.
**3:46**
